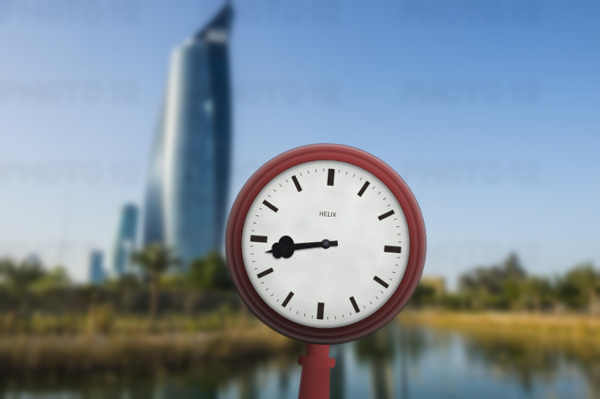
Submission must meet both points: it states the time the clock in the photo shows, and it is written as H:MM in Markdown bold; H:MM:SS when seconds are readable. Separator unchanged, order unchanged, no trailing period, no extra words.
**8:43**
